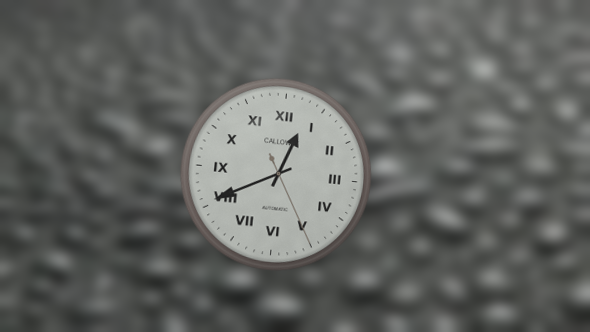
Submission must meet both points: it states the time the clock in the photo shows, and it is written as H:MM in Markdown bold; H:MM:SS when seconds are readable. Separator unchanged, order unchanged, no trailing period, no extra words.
**12:40:25**
